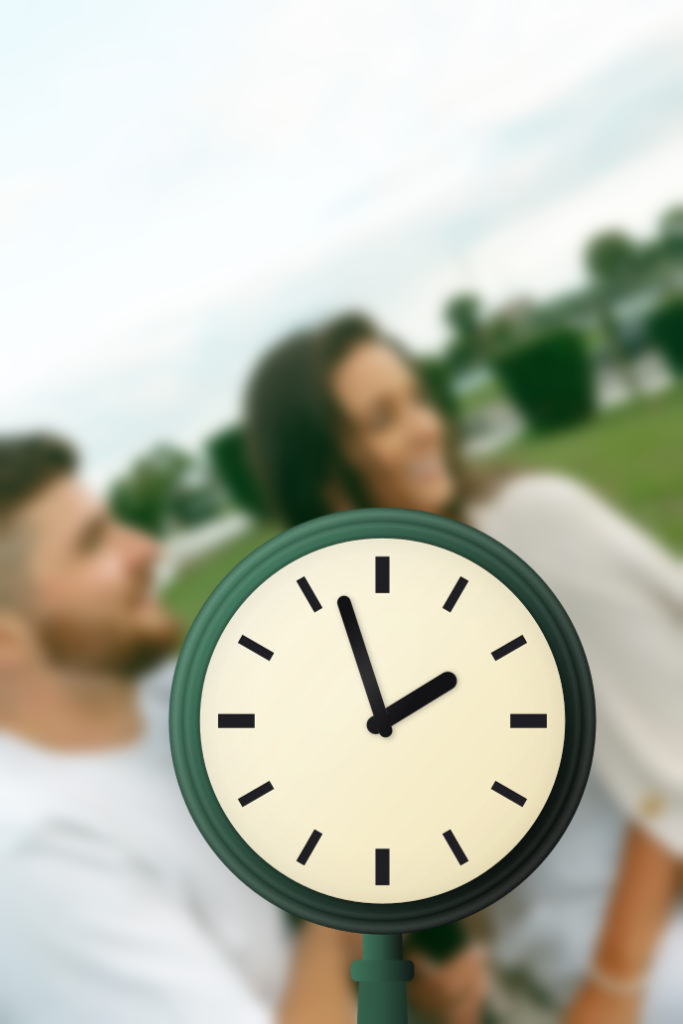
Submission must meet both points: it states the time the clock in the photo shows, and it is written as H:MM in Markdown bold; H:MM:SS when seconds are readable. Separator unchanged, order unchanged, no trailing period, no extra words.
**1:57**
